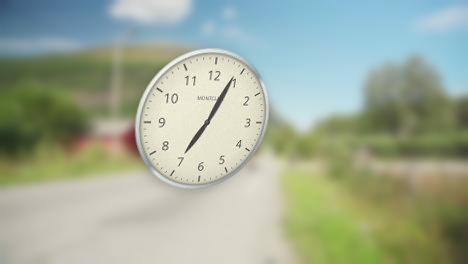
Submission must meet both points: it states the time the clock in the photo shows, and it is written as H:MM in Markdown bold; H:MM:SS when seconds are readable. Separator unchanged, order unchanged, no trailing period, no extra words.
**7:04**
